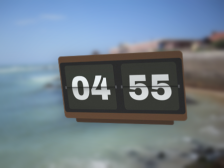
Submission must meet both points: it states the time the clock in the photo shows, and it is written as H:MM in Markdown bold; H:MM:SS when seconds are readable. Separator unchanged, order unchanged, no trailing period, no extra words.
**4:55**
